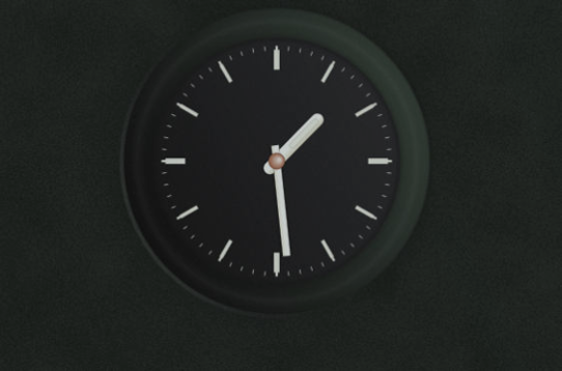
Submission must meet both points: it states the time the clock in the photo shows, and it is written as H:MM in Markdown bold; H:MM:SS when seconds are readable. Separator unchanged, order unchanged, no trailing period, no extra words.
**1:29**
